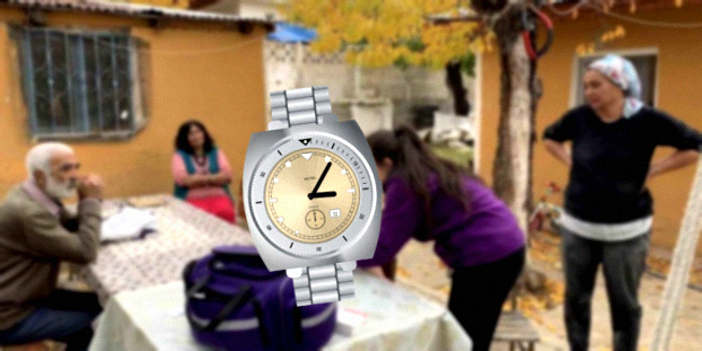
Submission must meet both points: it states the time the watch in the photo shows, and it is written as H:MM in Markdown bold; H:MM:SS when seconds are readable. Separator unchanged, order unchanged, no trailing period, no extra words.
**3:06**
